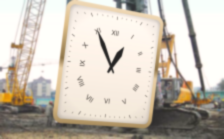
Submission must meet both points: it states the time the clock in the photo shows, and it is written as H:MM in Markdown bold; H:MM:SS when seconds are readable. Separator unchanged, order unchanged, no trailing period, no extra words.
**12:55**
